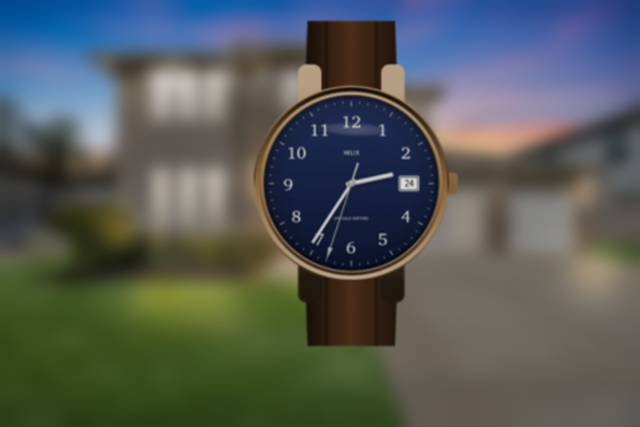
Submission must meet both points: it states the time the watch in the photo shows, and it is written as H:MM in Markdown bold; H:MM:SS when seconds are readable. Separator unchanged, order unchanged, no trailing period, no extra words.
**2:35:33**
